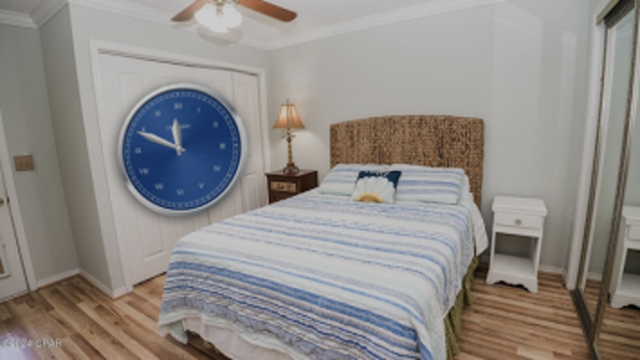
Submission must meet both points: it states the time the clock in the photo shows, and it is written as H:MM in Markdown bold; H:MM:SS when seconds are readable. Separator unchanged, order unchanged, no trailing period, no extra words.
**11:49**
